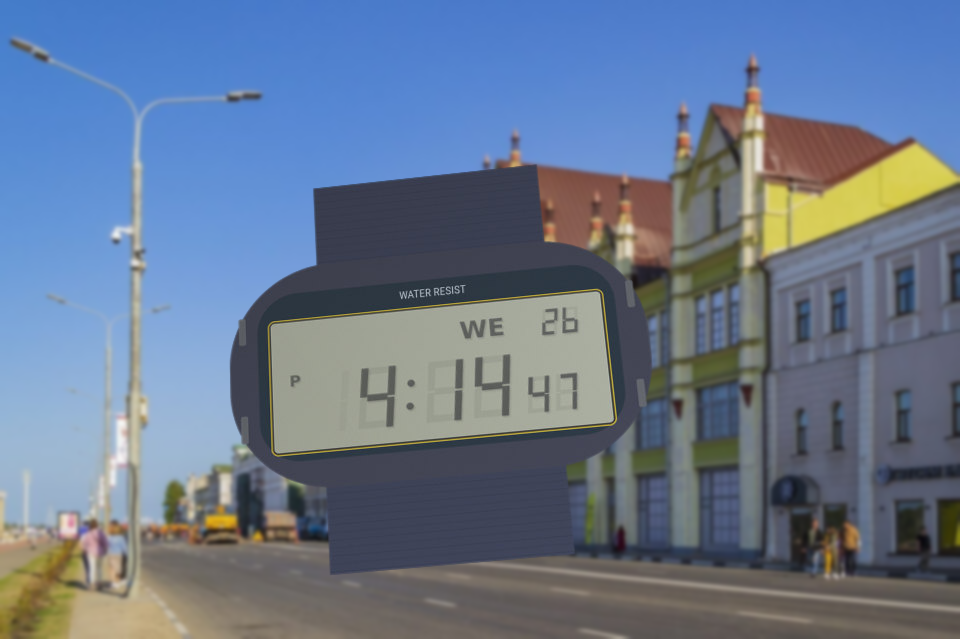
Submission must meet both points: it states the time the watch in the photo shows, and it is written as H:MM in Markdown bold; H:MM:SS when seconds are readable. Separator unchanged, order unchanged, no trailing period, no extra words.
**4:14:47**
